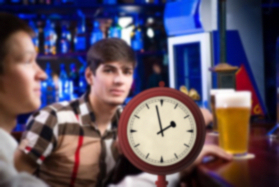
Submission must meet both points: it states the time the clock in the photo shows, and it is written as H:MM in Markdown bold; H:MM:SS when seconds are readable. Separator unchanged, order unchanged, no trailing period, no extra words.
**1:58**
